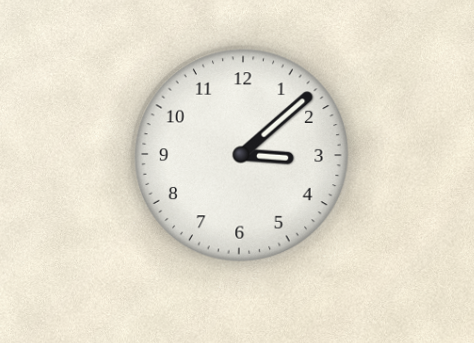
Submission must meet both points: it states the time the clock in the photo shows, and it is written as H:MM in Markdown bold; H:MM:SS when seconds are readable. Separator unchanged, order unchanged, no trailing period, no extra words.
**3:08**
